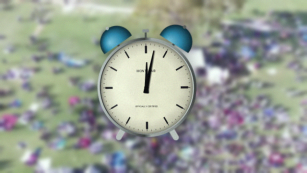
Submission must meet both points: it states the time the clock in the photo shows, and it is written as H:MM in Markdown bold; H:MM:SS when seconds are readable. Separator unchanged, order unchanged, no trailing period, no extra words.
**12:02**
